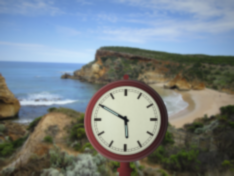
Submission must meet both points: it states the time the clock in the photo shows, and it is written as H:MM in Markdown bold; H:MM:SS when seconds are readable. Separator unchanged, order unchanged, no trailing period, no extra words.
**5:50**
